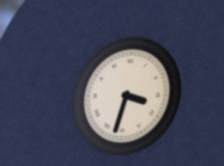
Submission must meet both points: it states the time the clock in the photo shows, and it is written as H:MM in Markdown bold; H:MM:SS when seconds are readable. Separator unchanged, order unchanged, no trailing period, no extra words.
**3:32**
